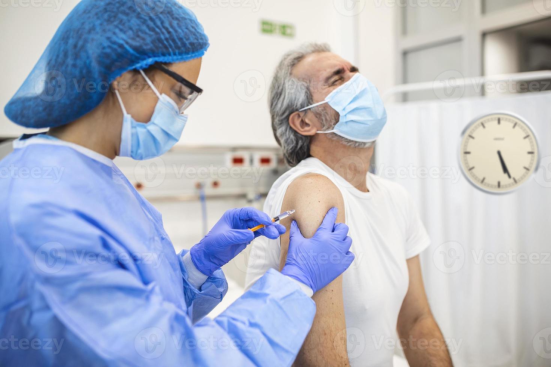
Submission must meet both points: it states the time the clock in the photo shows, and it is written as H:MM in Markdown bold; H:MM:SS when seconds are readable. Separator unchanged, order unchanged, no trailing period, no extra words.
**5:26**
